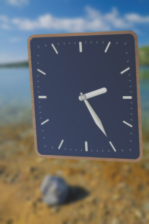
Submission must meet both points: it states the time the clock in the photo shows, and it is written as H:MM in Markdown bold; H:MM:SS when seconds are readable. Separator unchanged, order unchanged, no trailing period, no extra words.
**2:25**
